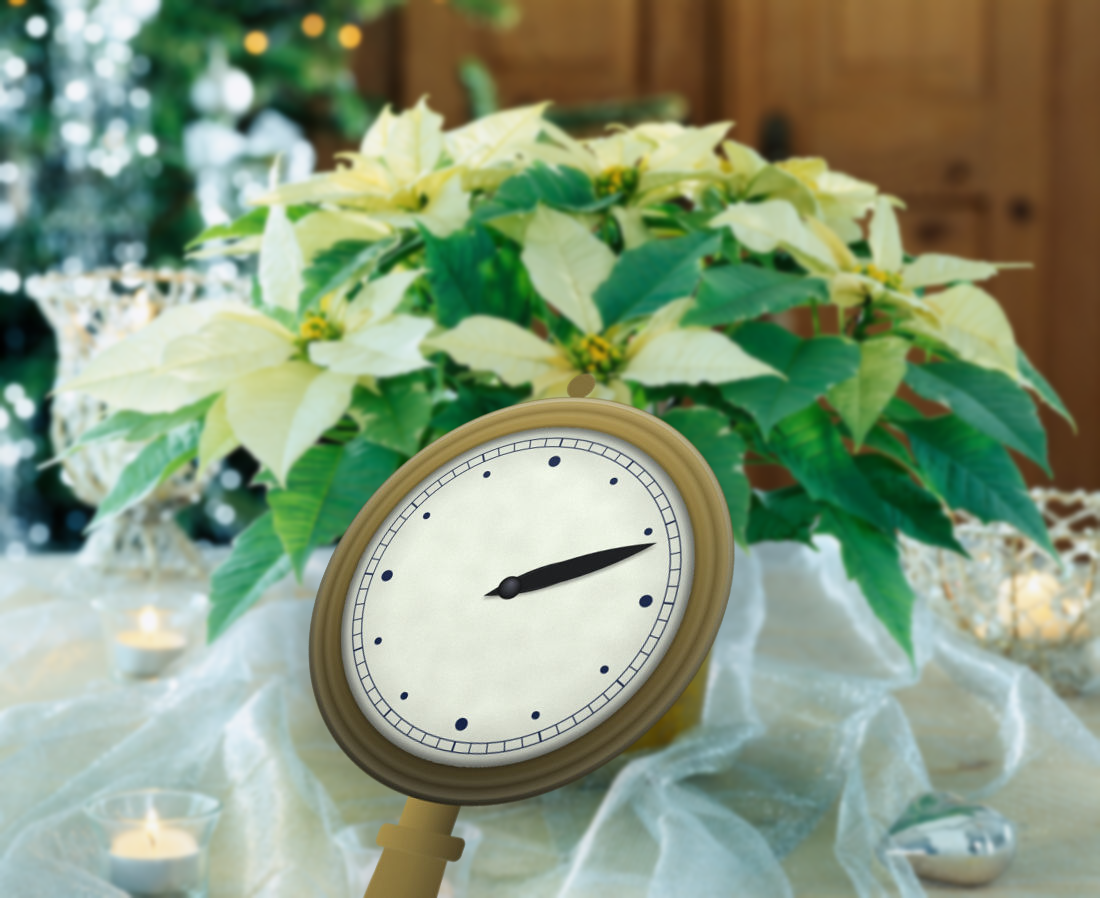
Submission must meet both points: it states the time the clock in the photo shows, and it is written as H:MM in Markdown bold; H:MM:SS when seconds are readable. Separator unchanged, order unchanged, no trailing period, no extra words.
**2:11**
